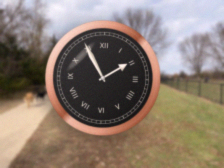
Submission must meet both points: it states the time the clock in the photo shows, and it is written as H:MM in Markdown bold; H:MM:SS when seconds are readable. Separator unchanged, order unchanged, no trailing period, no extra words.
**1:55**
